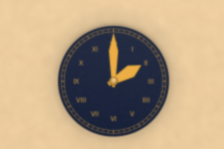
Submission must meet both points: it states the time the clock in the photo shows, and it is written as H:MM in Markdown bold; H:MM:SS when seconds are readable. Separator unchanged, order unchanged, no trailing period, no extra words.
**2:00**
